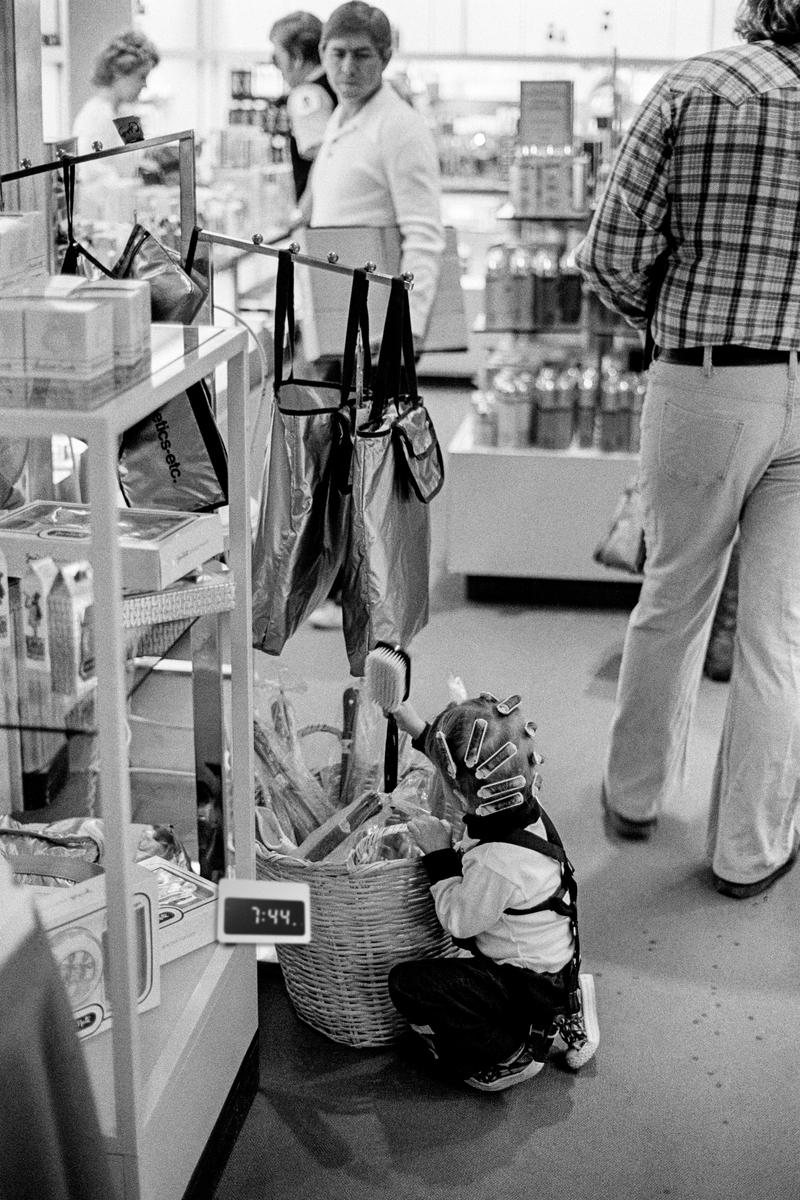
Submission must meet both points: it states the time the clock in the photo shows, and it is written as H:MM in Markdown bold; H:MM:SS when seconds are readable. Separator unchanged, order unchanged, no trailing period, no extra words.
**7:44**
